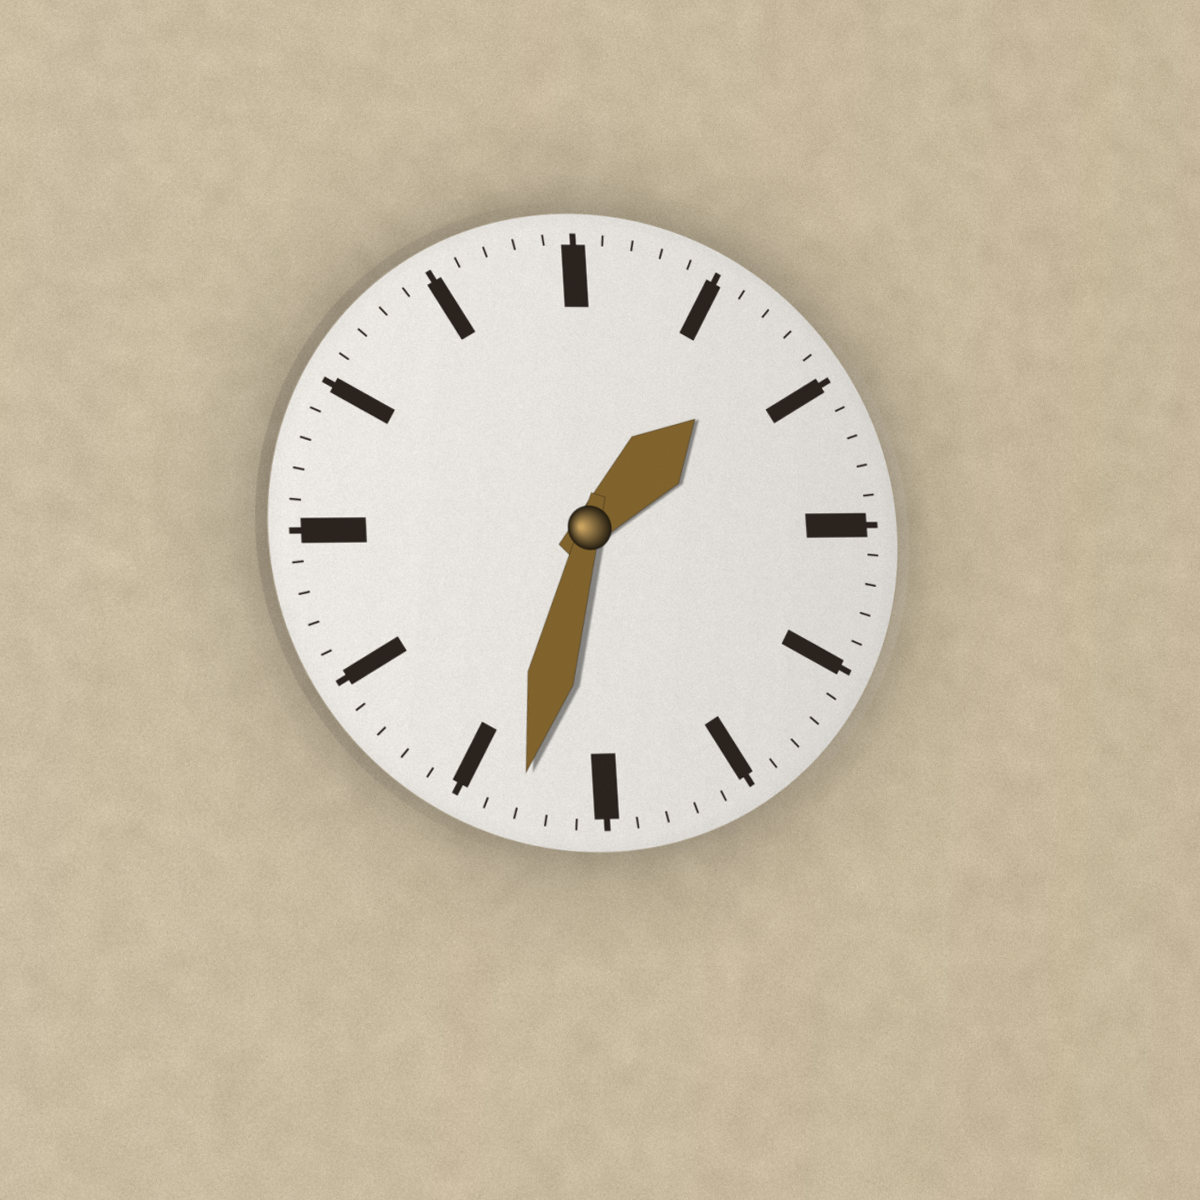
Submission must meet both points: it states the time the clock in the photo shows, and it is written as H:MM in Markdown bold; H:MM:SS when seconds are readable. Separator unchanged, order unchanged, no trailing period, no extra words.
**1:33**
